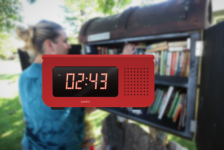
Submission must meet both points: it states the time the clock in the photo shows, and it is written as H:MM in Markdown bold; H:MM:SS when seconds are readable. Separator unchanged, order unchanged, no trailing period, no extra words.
**2:43**
